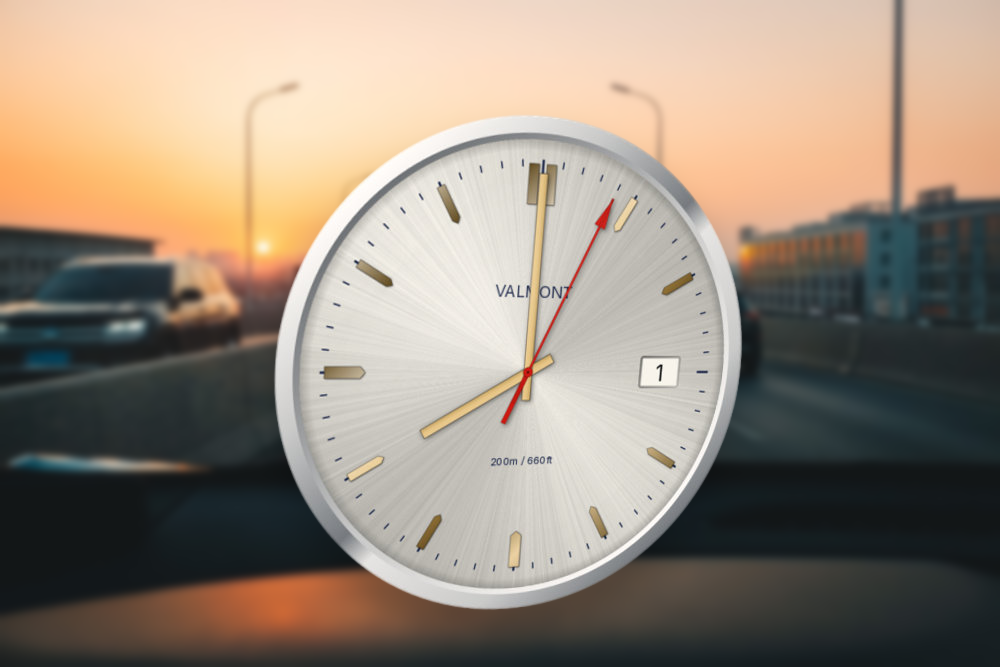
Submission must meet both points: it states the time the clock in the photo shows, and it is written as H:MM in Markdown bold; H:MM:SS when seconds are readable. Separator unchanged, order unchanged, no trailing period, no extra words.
**8:00:04**
